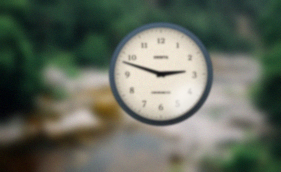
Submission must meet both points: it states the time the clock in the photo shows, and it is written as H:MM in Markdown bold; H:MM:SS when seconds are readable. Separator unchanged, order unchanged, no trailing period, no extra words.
**2:48**
